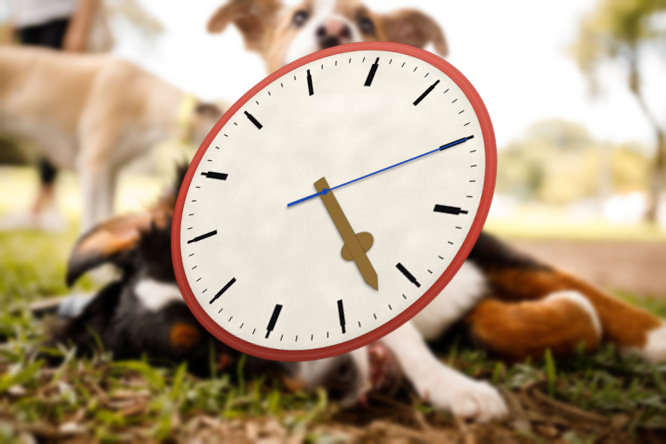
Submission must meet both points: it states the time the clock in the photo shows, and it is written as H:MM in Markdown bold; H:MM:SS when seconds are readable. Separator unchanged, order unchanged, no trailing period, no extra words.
**4:22:10**
